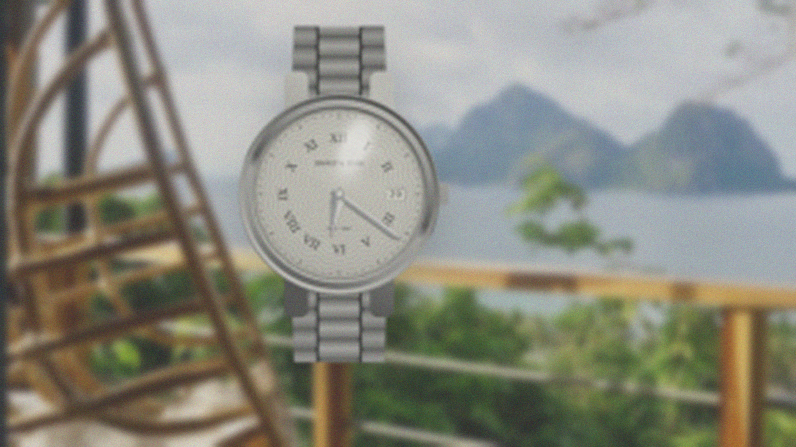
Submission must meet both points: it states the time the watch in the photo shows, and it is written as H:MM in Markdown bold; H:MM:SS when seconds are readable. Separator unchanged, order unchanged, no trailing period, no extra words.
**6:21**
